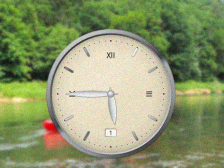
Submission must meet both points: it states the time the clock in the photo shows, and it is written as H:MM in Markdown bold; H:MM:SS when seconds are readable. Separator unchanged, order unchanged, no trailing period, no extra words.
**5:45**
